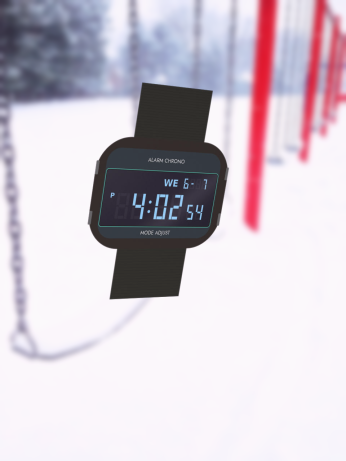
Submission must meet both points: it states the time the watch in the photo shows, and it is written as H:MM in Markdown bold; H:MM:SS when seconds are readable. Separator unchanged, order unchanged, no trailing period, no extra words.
**4:02:54**
